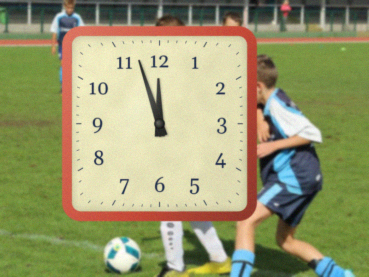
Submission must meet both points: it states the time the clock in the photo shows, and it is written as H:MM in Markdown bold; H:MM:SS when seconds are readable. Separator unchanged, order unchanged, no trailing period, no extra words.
**11:57**
